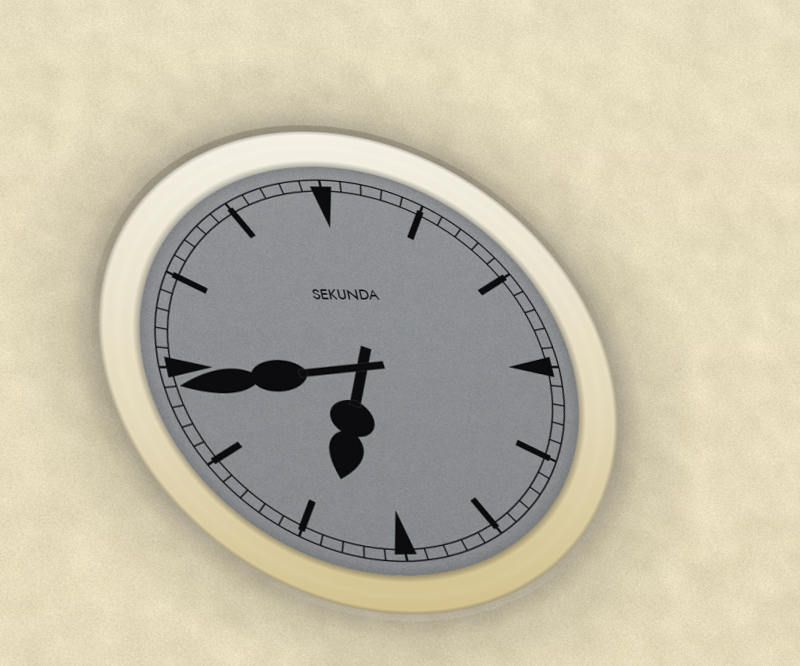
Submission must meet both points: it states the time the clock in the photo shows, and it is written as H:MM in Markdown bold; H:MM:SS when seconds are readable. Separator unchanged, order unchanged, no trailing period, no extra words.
**6:44**
